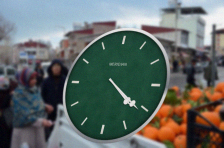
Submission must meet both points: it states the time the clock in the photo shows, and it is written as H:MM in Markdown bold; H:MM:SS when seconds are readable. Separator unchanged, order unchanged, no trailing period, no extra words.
**4:21**
